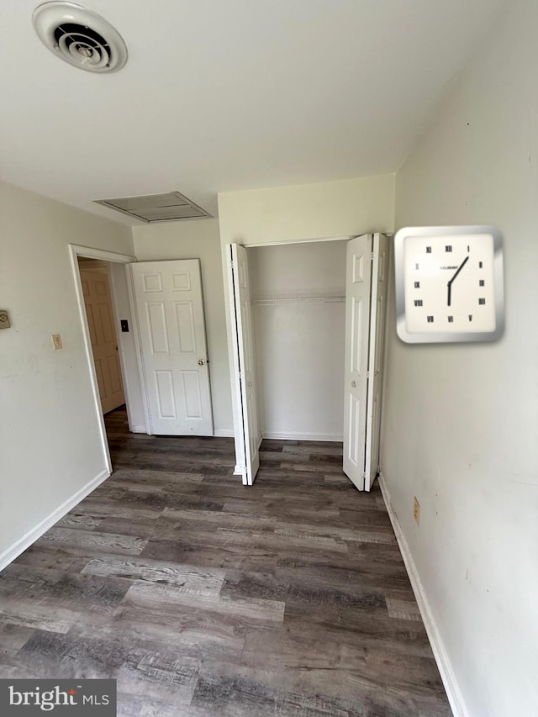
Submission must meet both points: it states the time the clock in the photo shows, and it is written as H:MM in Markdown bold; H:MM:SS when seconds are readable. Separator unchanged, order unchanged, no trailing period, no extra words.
**6:06**
